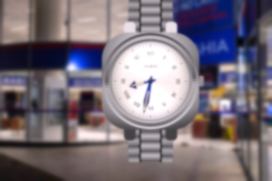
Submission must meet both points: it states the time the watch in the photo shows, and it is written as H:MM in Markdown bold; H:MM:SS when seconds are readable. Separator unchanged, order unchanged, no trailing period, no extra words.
**8:32**
